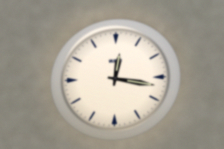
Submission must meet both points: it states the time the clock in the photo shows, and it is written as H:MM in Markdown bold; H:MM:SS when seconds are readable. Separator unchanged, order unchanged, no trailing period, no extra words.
**12:17**
